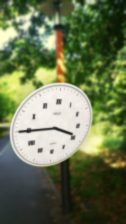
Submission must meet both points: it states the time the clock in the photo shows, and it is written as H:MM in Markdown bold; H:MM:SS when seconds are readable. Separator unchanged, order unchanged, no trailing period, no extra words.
**3:45**
